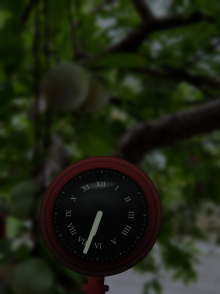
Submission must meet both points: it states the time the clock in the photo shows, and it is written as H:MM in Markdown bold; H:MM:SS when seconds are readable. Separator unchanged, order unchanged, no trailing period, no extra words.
**6:33**
